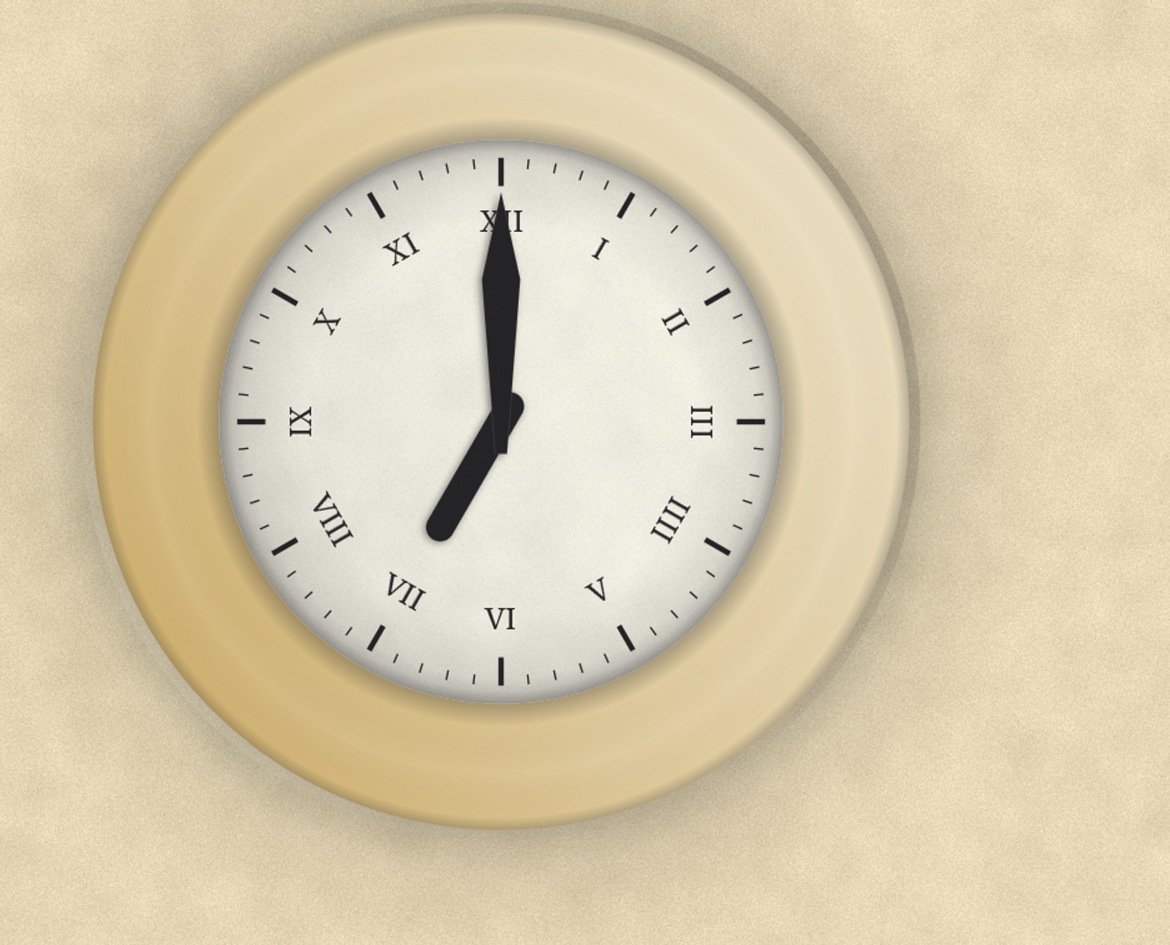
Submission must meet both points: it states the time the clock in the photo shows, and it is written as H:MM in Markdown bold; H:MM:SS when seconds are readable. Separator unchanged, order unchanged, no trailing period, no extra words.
**7:00**
